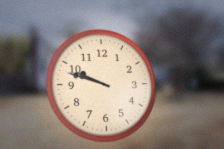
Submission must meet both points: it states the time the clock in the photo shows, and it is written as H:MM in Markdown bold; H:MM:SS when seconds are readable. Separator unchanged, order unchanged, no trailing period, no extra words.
**9:48**
